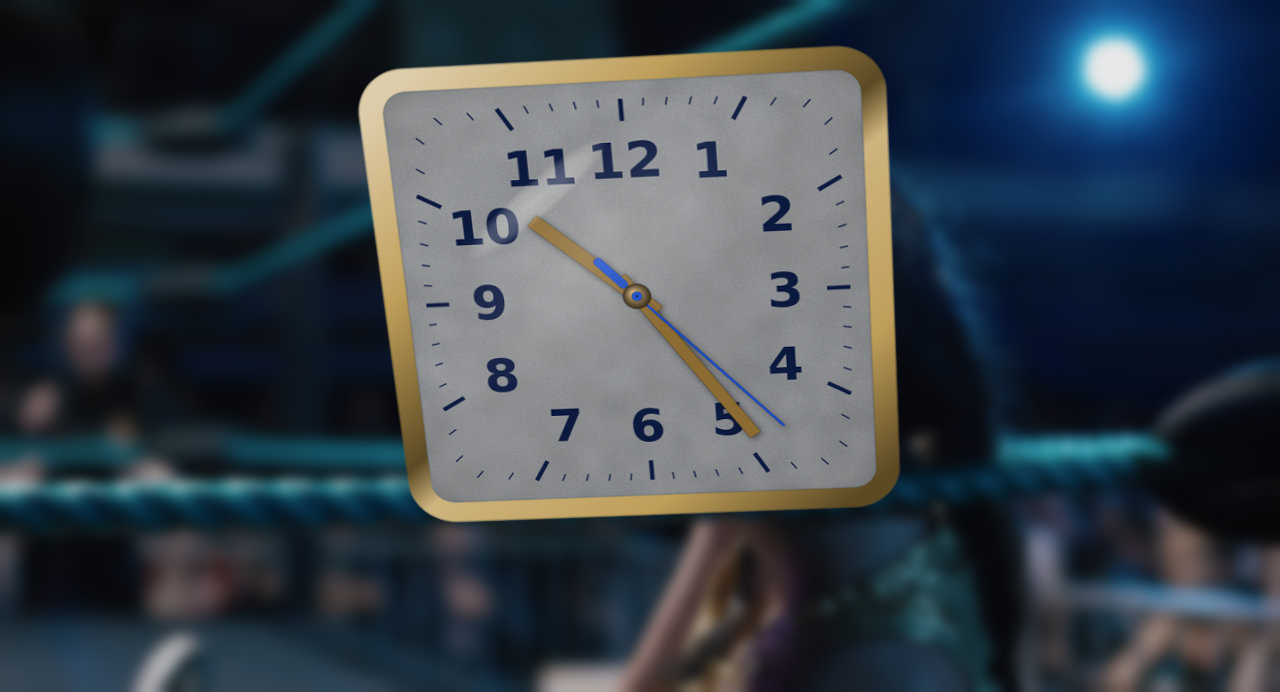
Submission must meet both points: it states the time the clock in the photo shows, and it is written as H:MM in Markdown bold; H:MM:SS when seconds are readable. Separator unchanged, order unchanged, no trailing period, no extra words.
**10:24:23**
